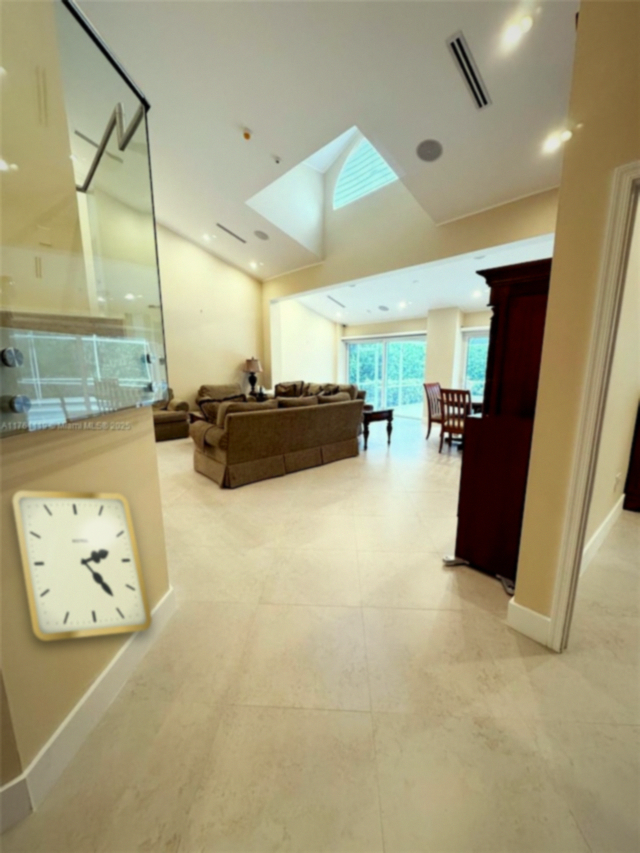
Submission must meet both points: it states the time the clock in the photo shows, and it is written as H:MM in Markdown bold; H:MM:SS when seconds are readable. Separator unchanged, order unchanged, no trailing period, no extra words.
**2:24**
